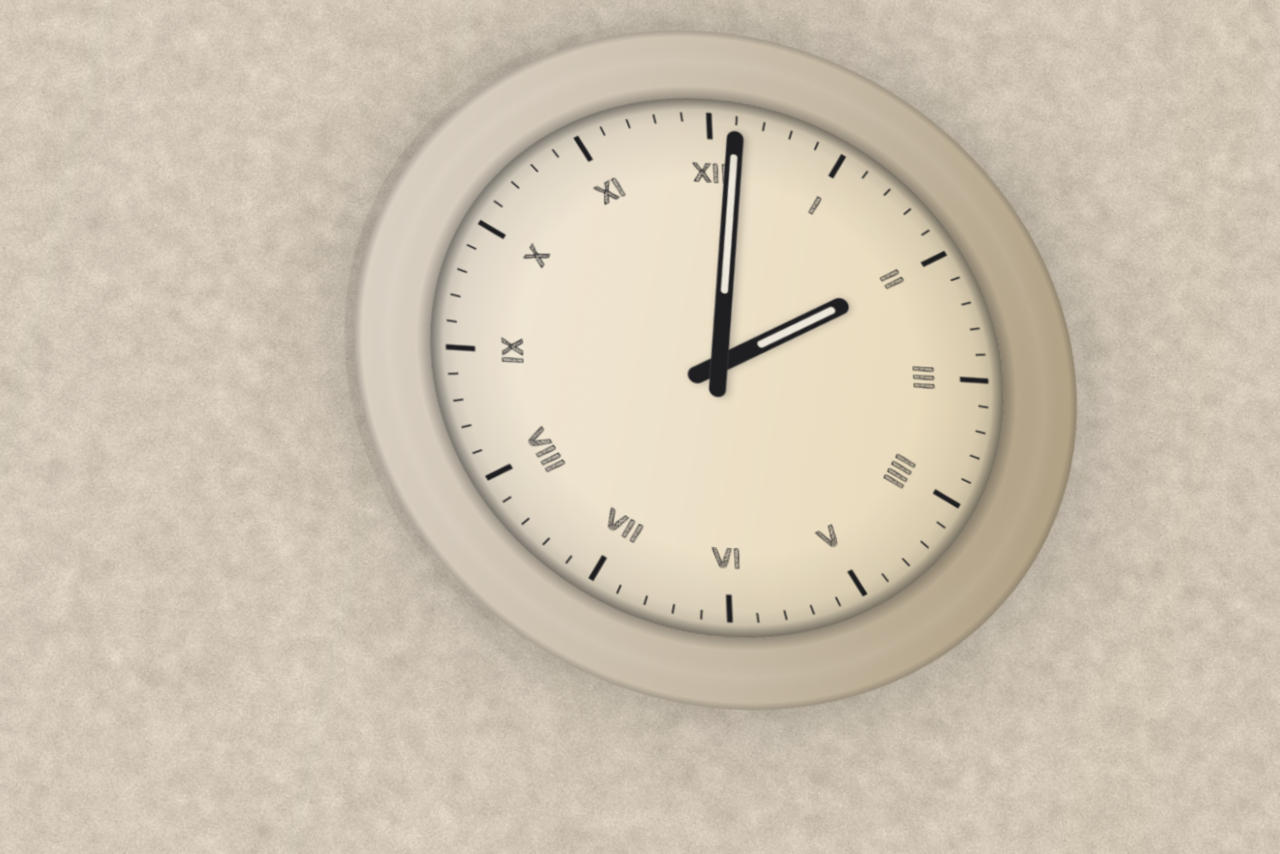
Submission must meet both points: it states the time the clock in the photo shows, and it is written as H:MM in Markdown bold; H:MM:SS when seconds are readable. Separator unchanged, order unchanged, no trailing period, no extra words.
**2:01**
